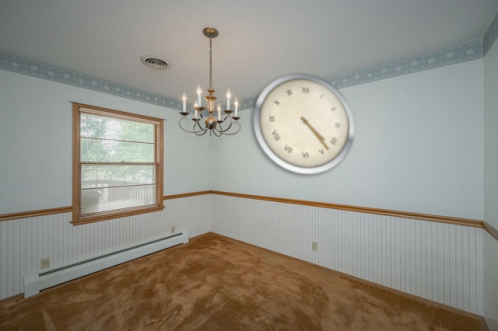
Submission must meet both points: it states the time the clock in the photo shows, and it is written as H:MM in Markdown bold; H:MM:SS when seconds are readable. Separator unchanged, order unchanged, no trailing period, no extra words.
**4:23**
